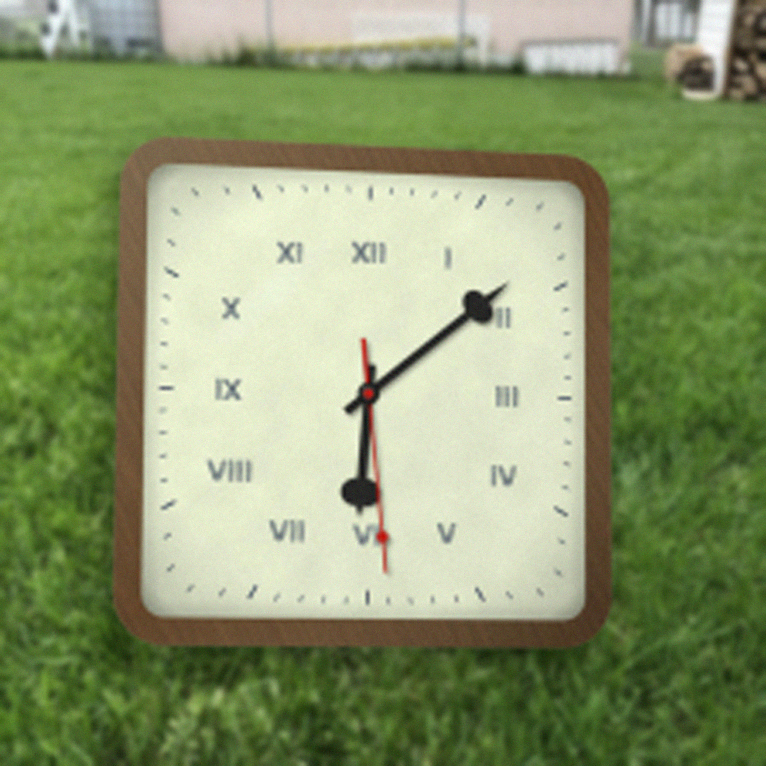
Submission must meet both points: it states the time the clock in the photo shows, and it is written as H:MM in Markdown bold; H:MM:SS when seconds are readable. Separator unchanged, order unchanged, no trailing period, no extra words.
**6:08:29**
